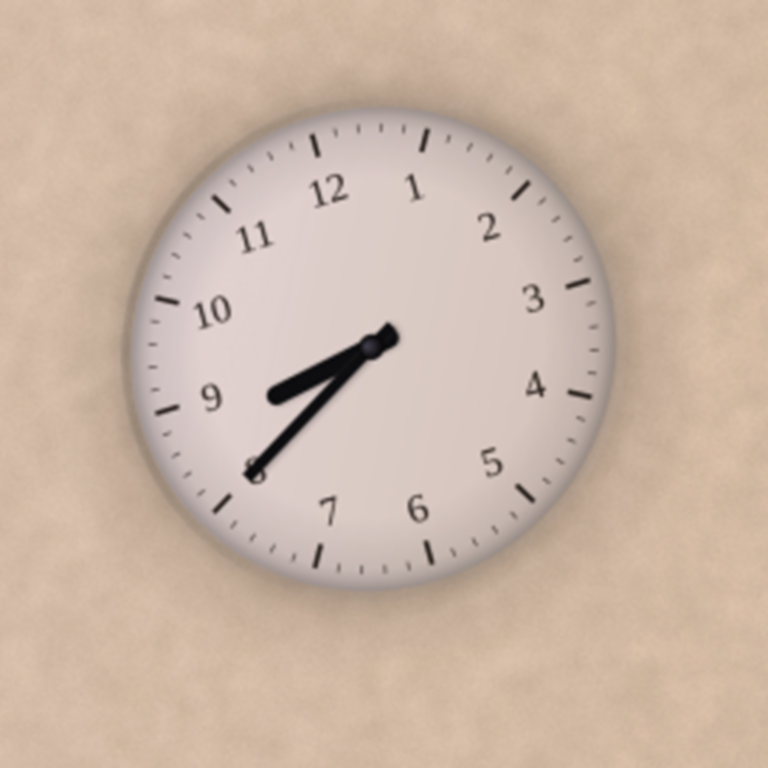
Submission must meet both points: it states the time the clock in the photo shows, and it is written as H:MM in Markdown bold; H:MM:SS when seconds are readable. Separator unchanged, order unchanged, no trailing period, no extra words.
**8:40**
